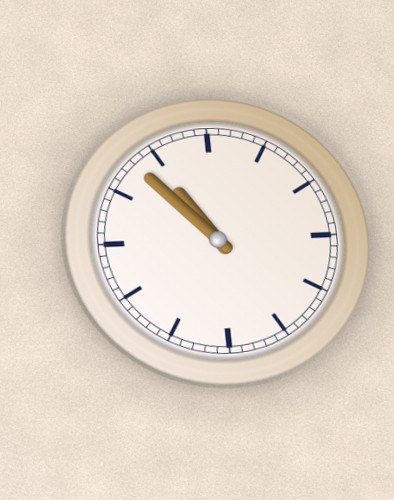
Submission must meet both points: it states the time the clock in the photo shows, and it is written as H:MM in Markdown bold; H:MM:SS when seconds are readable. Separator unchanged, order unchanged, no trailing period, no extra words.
**10:53**
